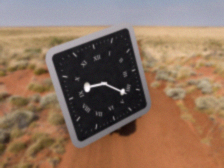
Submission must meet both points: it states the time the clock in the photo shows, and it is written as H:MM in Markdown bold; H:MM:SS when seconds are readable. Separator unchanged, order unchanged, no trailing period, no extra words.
**9:22**
